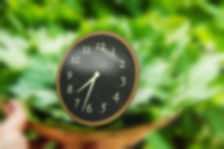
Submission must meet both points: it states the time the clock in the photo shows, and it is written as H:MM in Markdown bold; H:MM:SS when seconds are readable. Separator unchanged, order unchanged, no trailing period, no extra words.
**7:32**
